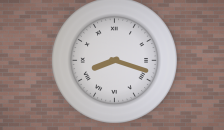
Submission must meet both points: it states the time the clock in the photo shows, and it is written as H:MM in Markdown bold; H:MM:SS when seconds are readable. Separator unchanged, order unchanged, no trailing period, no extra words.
**8:18**
